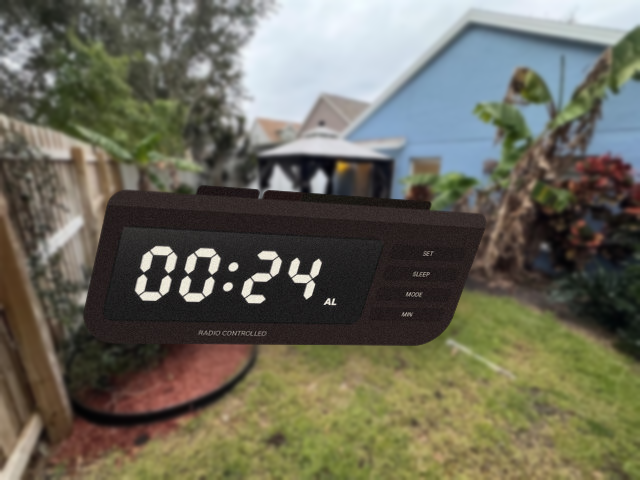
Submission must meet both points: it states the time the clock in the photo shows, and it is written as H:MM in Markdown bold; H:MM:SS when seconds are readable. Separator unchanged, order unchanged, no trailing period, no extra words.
**0:24**
